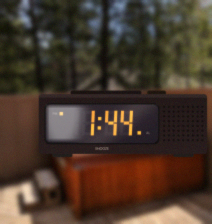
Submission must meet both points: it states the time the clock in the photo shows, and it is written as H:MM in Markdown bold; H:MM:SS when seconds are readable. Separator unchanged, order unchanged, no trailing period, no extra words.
**1:44**
